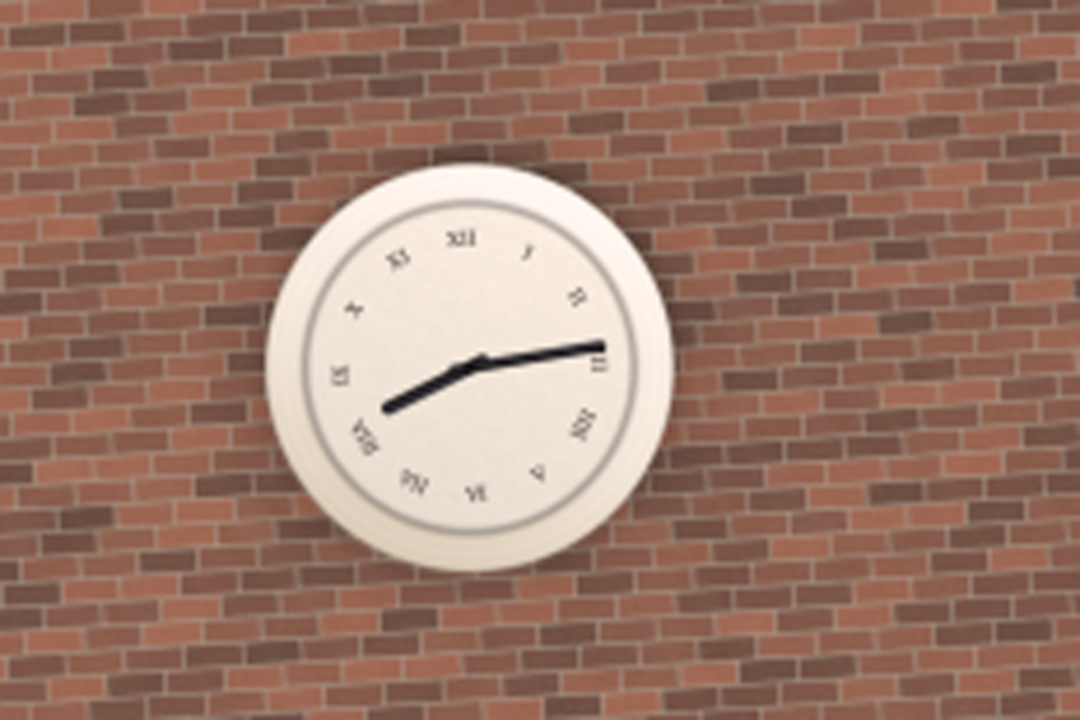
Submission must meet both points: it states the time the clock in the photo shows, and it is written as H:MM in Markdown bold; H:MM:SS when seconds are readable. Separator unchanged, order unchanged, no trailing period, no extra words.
**8:14**
